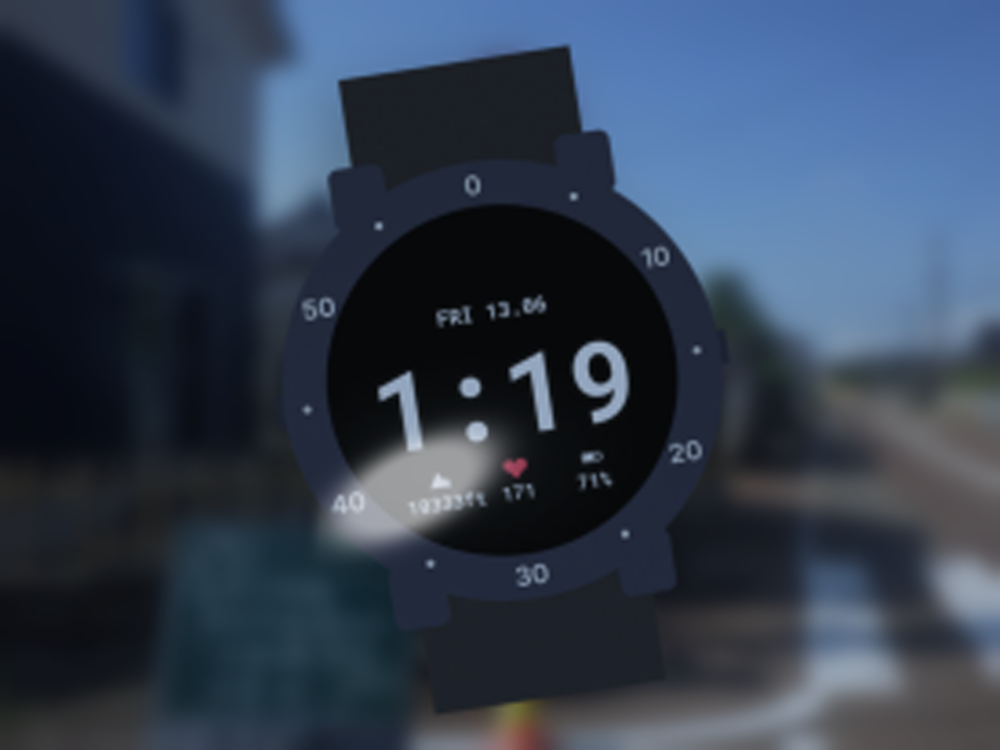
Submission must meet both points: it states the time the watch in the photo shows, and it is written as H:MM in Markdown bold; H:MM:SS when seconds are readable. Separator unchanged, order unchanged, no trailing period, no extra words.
**1:19**
